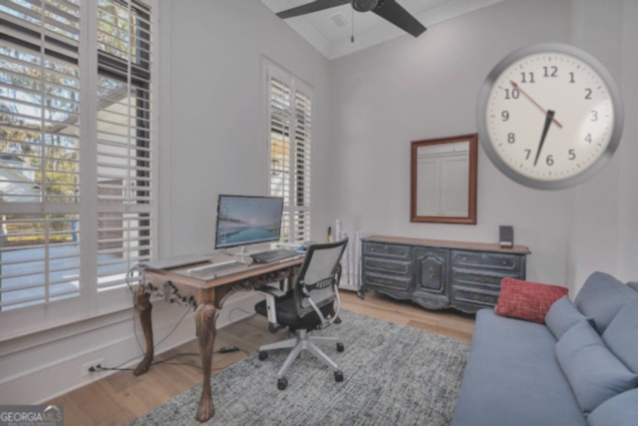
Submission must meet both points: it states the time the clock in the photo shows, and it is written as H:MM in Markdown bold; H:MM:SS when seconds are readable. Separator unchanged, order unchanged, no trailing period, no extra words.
**6:32:52**
